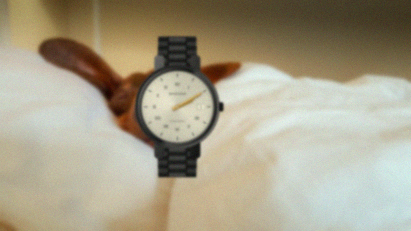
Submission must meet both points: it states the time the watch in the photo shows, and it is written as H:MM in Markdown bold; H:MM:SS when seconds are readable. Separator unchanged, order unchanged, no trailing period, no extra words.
**2:10**
